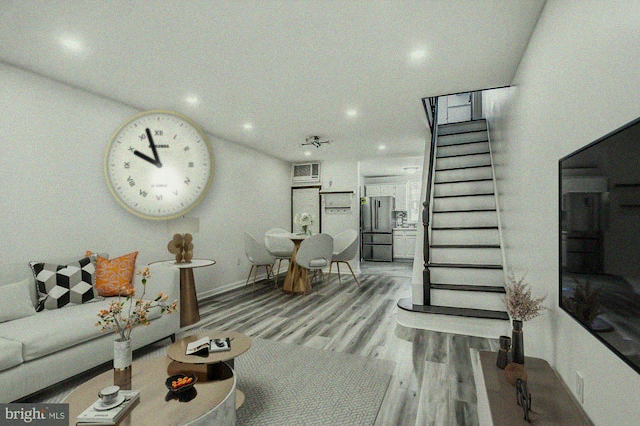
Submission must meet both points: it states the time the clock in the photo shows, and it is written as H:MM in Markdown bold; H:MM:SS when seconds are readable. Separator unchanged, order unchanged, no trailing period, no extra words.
**9:57**
